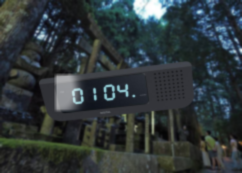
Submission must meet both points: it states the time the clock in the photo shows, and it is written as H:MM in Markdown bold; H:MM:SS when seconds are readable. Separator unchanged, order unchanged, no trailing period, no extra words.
**1:04**
